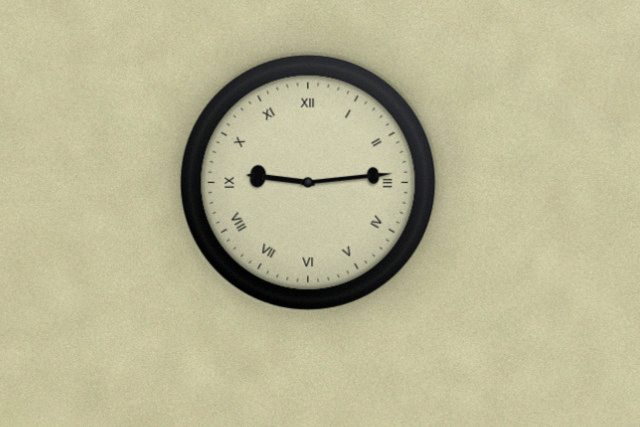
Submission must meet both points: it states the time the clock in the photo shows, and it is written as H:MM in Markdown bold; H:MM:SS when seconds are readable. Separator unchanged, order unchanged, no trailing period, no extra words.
**9:14**
